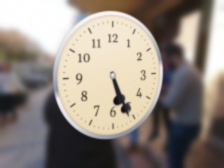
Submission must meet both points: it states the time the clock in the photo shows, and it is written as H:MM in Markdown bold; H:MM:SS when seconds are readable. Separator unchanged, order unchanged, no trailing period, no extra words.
**5:26**
